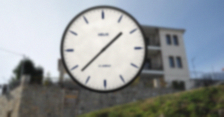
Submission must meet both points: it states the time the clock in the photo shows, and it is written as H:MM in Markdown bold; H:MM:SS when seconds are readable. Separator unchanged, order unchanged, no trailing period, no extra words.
**1:38**
